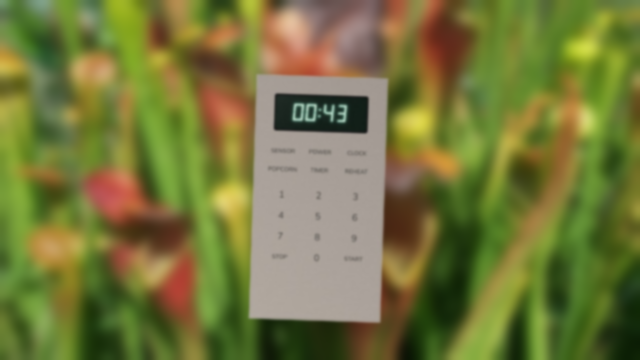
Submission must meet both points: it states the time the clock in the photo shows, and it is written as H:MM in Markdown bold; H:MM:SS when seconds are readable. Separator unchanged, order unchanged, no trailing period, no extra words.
**0:43**
